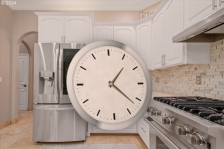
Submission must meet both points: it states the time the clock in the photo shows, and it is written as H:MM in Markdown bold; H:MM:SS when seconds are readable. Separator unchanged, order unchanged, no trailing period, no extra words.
**1:22**
